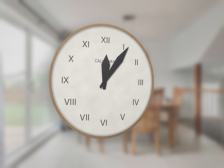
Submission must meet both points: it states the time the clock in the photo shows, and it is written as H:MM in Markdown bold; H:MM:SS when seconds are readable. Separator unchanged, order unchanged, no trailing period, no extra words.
**12:06**
